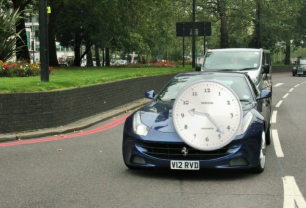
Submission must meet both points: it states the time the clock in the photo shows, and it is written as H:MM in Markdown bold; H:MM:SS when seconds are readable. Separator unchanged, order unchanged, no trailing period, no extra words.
**9:23**
